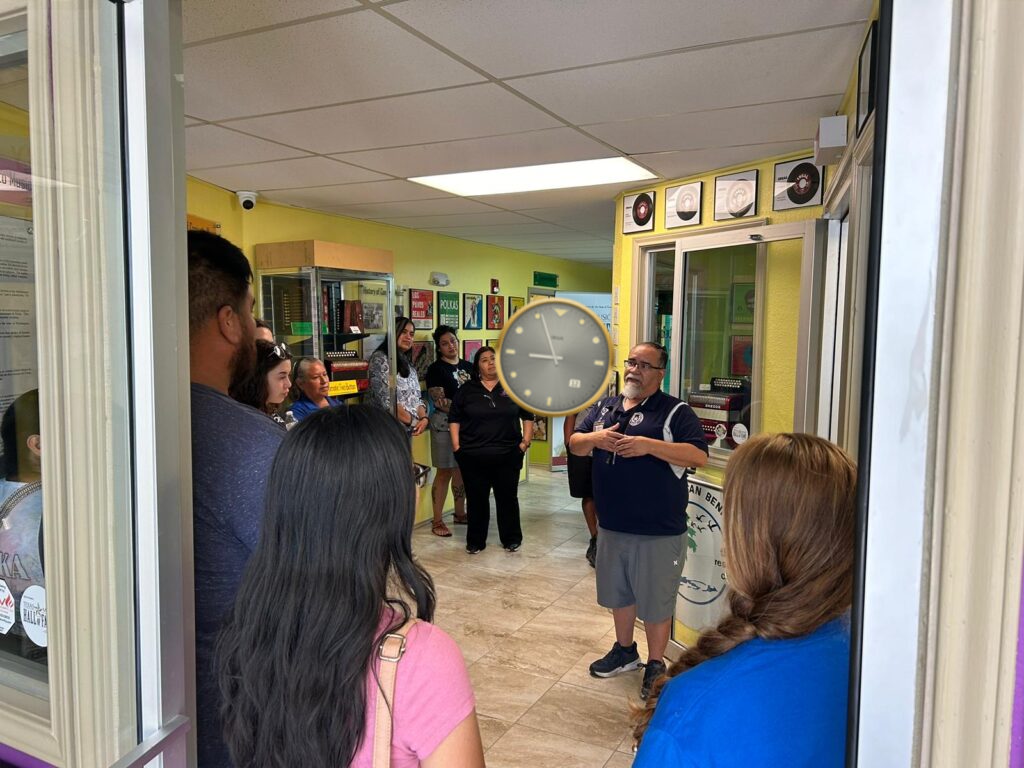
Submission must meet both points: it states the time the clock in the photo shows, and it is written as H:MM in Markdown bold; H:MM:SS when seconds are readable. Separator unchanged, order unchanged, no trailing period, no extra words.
**8:56**
